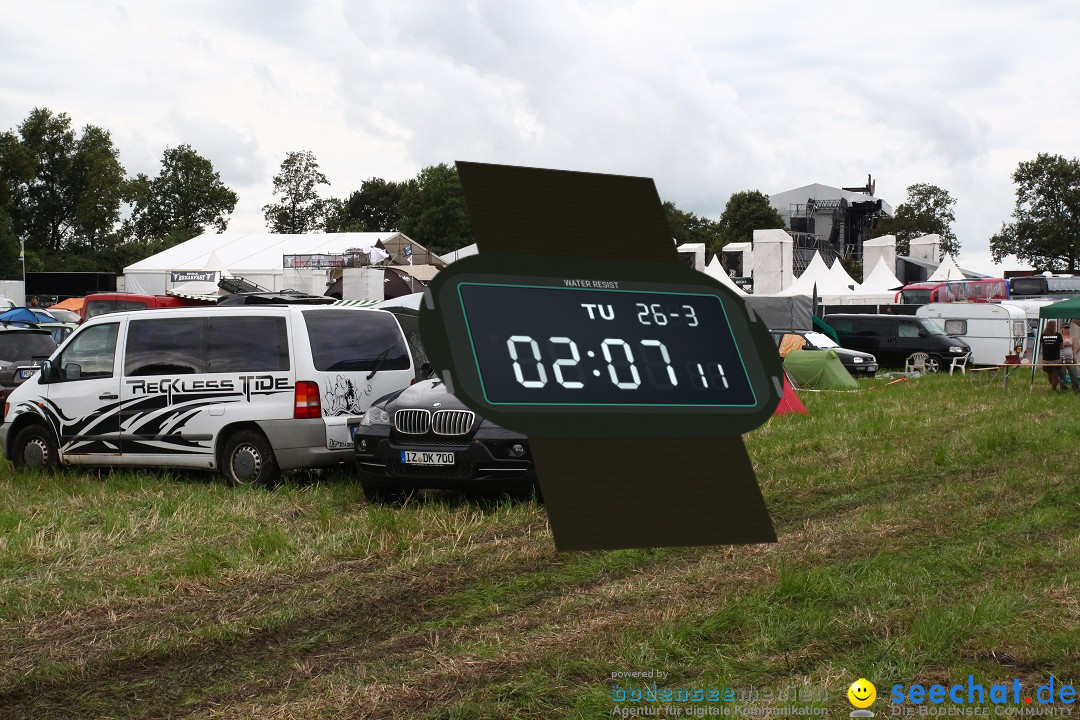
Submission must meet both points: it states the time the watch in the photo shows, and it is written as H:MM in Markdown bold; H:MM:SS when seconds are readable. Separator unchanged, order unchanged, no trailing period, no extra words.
**2:07:11**
